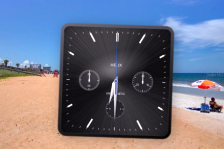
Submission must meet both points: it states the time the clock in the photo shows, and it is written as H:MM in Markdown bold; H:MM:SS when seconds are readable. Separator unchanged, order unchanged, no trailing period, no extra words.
**6:30**
